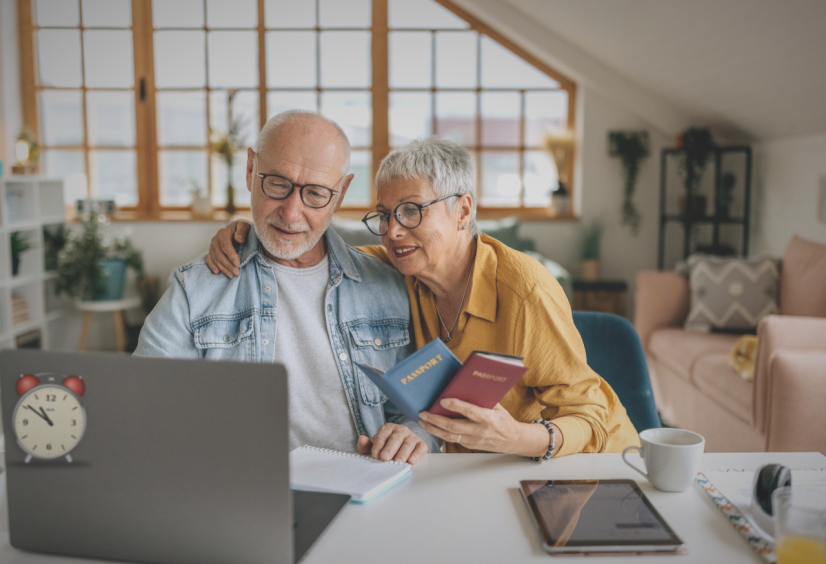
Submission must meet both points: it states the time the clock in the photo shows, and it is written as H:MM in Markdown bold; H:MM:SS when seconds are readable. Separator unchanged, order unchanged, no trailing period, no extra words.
**10:51**
